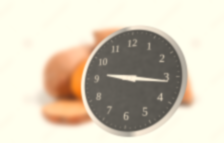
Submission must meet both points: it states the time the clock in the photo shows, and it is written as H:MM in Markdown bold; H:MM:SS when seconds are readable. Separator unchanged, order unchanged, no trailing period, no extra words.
**9:16**
